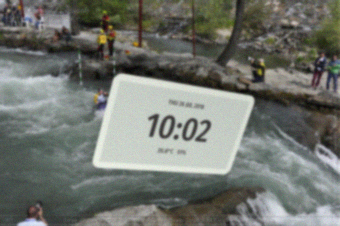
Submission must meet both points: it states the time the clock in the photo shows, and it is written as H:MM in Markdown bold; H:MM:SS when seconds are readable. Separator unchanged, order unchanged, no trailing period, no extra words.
**10:02**
